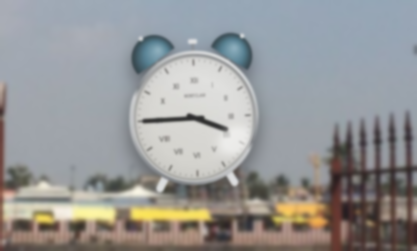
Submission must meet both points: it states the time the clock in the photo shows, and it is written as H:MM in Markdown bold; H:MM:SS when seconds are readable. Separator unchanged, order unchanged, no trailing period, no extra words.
**3:45**
